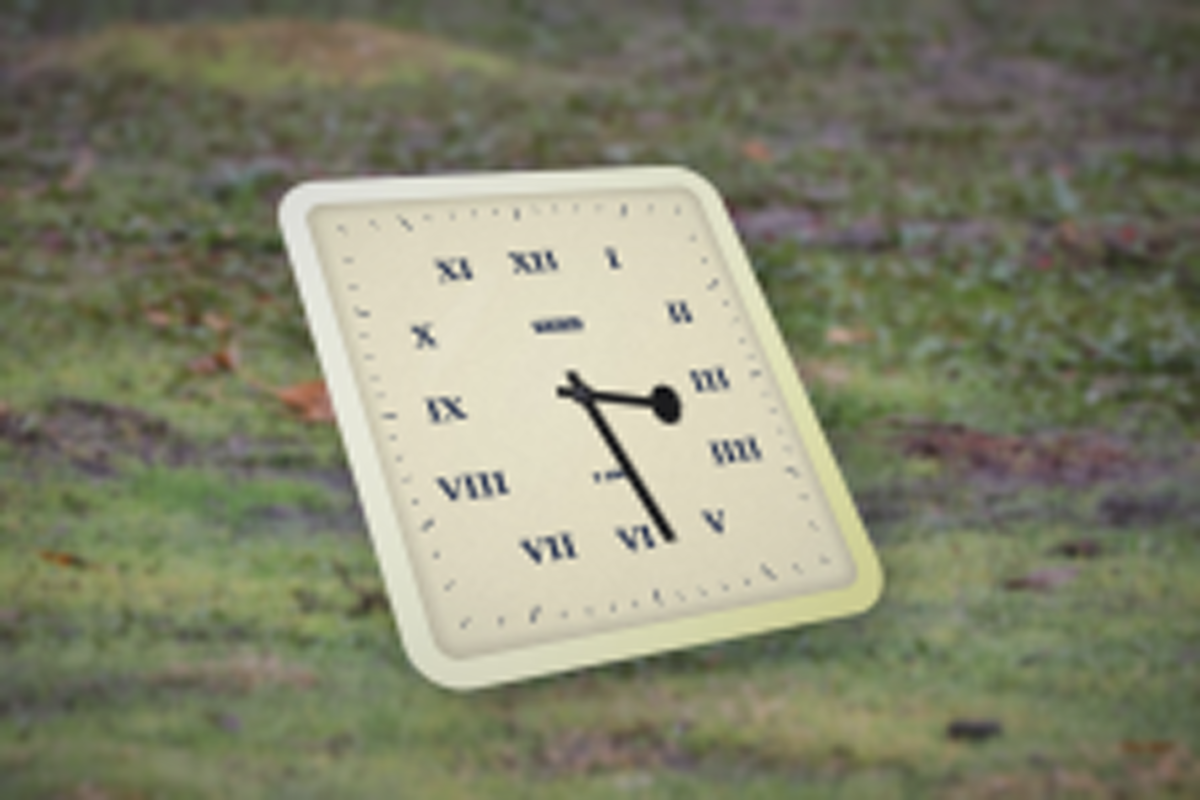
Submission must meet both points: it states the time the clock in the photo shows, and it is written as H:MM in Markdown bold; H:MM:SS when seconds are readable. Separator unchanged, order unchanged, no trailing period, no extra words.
**3:28**
